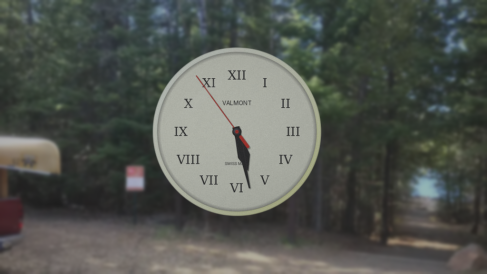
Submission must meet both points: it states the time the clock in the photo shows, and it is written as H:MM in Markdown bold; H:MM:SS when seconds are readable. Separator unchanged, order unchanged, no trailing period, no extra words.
**5:27:54**
